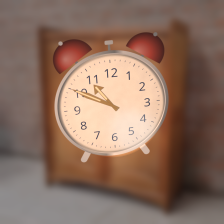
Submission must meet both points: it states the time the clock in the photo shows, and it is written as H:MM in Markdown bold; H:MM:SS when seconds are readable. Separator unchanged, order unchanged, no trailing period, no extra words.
**10:50**
